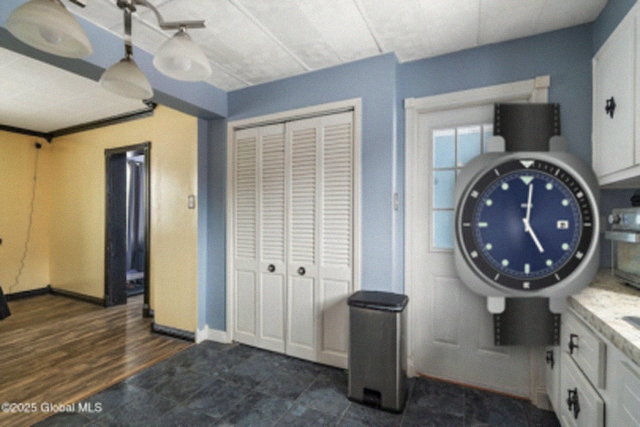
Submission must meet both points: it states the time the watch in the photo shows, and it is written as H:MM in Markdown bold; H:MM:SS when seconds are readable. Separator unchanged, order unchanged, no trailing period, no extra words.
**5:01**
